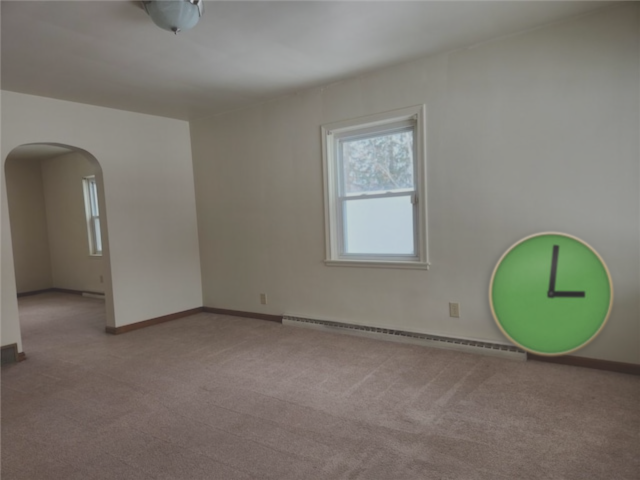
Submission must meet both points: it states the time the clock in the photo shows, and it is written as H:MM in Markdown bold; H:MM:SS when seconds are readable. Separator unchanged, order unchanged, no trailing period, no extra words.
**3:01**
